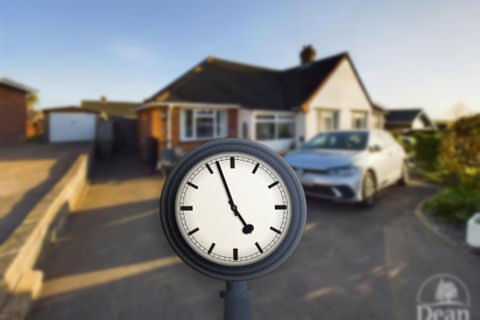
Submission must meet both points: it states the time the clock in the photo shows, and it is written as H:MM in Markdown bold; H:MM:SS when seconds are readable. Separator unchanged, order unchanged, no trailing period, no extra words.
**4:57**
